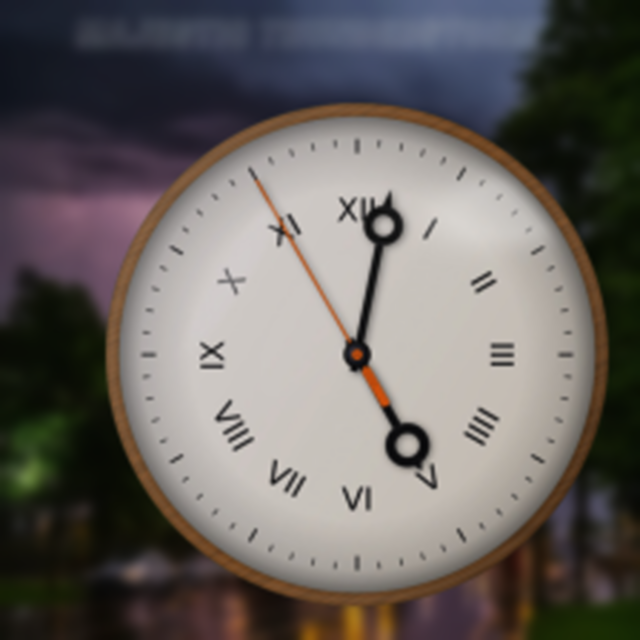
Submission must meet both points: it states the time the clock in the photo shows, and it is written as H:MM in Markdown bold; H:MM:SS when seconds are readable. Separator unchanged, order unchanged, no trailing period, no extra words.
**5:01:55**
